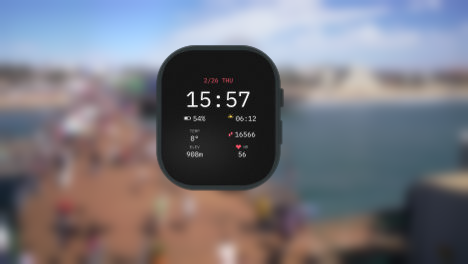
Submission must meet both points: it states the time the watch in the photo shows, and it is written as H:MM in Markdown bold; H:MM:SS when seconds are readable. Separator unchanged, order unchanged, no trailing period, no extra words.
**15:57**
